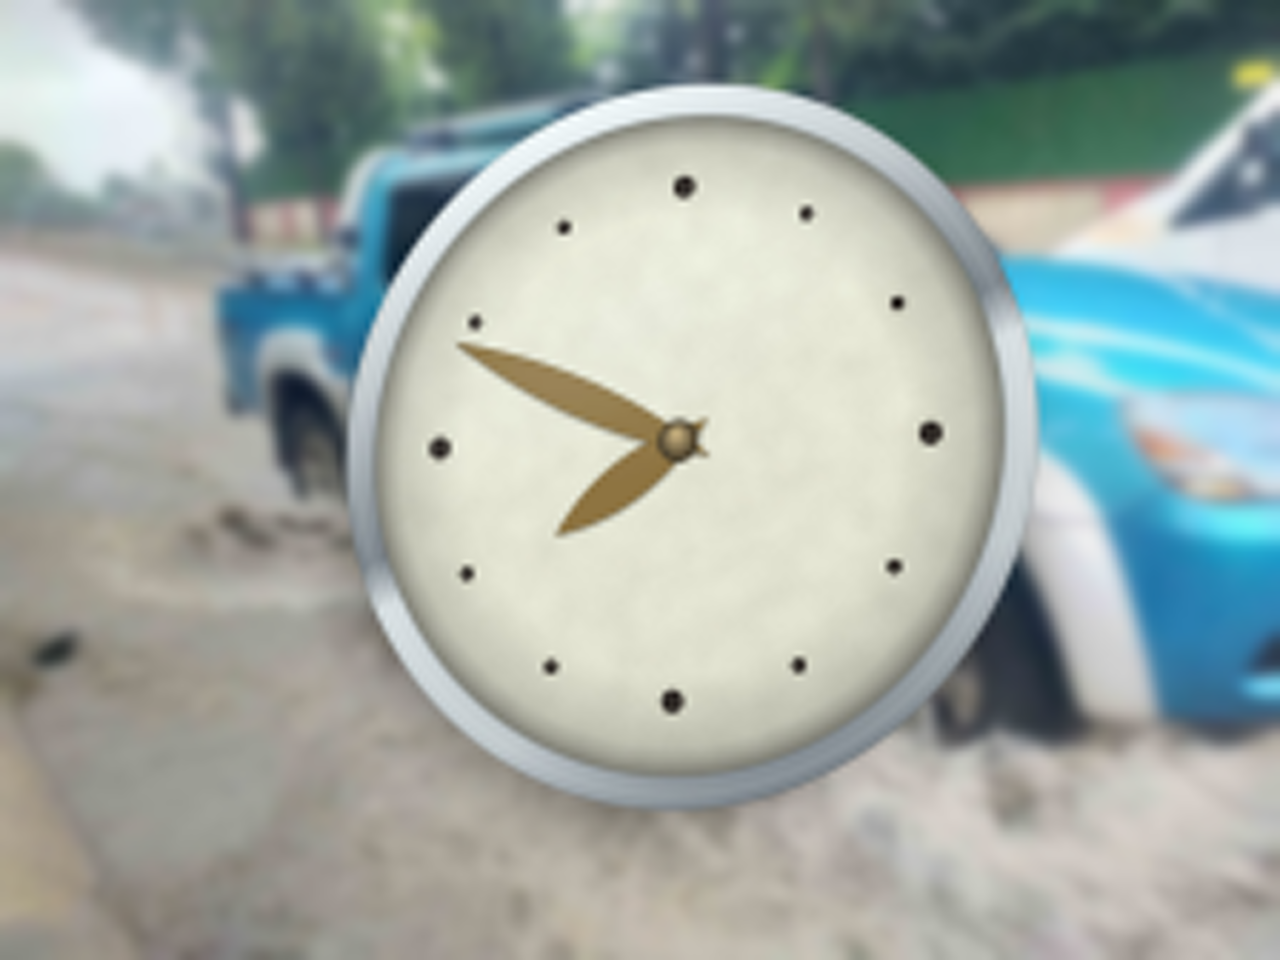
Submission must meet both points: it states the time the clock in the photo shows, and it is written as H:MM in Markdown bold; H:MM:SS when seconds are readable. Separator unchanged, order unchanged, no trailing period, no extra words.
**7:49**
